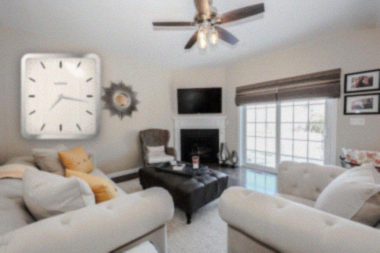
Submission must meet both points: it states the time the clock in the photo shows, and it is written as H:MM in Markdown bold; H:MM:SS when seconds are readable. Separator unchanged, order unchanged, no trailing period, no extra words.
**7:17**
